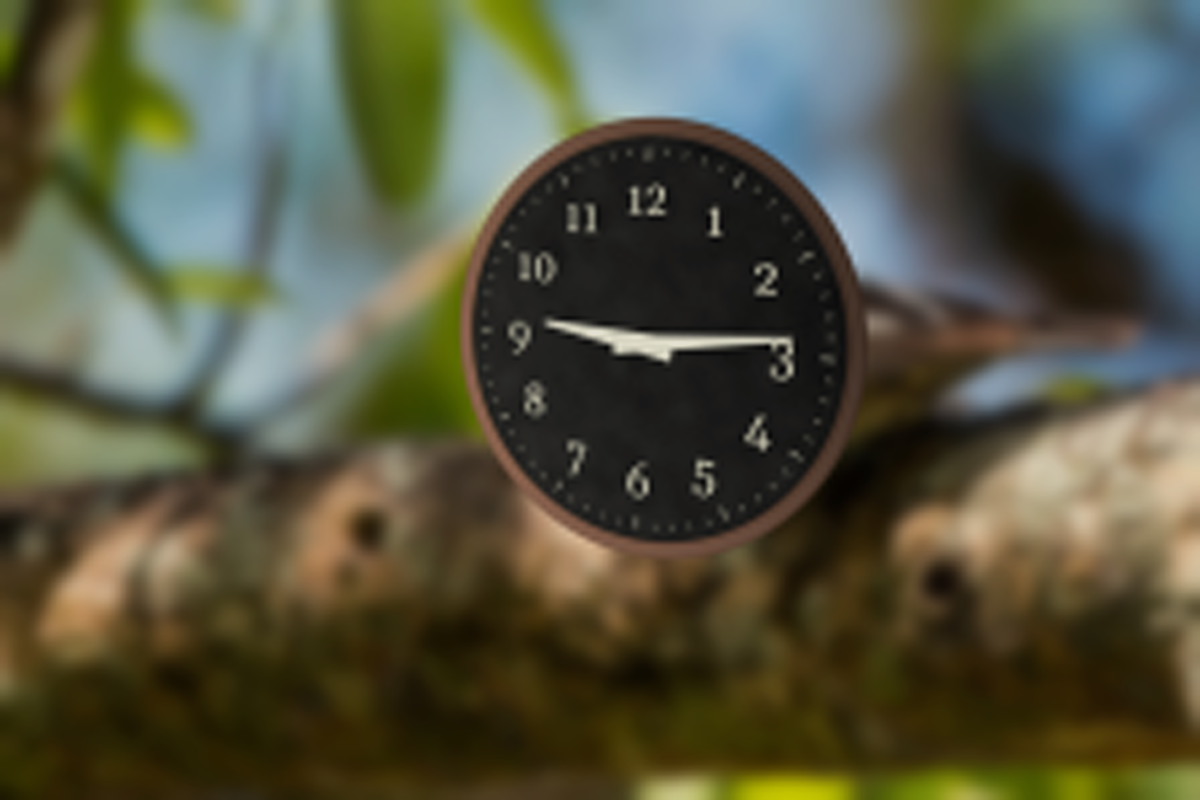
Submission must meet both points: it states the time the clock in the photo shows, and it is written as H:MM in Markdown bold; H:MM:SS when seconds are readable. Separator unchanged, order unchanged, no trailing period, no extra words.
**9:14**
